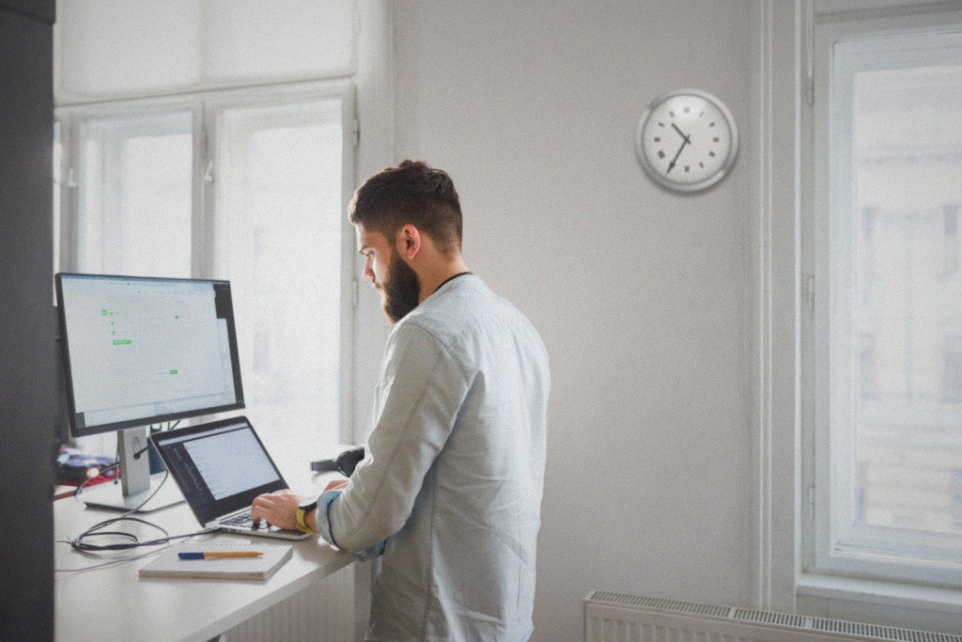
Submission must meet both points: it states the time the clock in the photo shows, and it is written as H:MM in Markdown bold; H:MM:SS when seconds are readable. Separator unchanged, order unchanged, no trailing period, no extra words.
**10:35**
